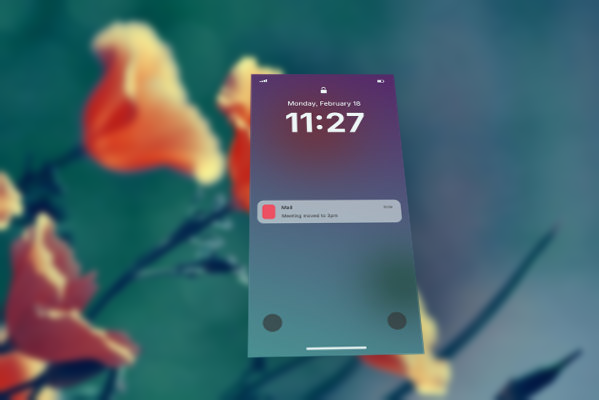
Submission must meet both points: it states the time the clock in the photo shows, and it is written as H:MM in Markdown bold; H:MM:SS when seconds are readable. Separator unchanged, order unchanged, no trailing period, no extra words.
**11:27**
